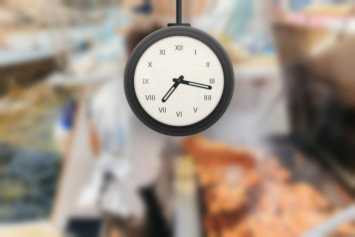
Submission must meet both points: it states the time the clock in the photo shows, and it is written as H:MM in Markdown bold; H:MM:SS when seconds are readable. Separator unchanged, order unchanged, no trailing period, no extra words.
**7:17**
